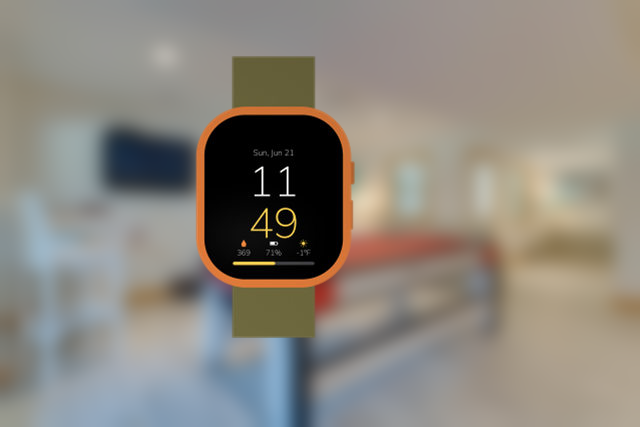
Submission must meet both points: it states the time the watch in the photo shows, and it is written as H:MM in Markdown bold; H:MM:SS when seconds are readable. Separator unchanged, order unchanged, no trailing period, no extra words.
**11:49**
